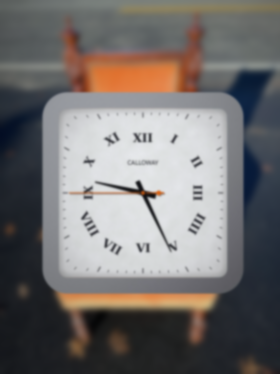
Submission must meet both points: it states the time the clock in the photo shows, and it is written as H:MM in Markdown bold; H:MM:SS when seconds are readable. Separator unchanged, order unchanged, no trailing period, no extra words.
**9:25:45**
